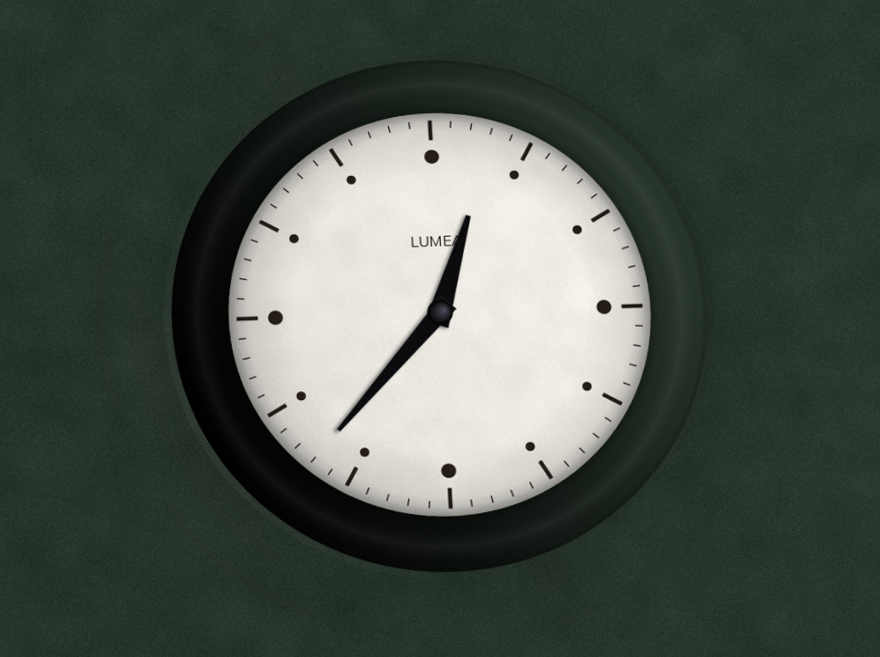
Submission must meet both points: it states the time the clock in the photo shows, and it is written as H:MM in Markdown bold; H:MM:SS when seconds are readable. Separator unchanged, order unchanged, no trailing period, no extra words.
**12:37**
